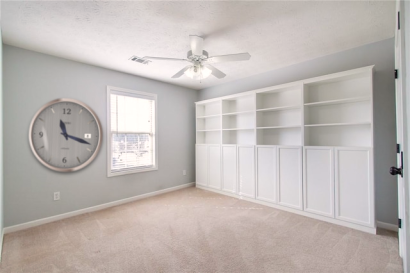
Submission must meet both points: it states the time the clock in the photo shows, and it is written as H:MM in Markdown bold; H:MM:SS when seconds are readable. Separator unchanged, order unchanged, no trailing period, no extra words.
**11:18**
